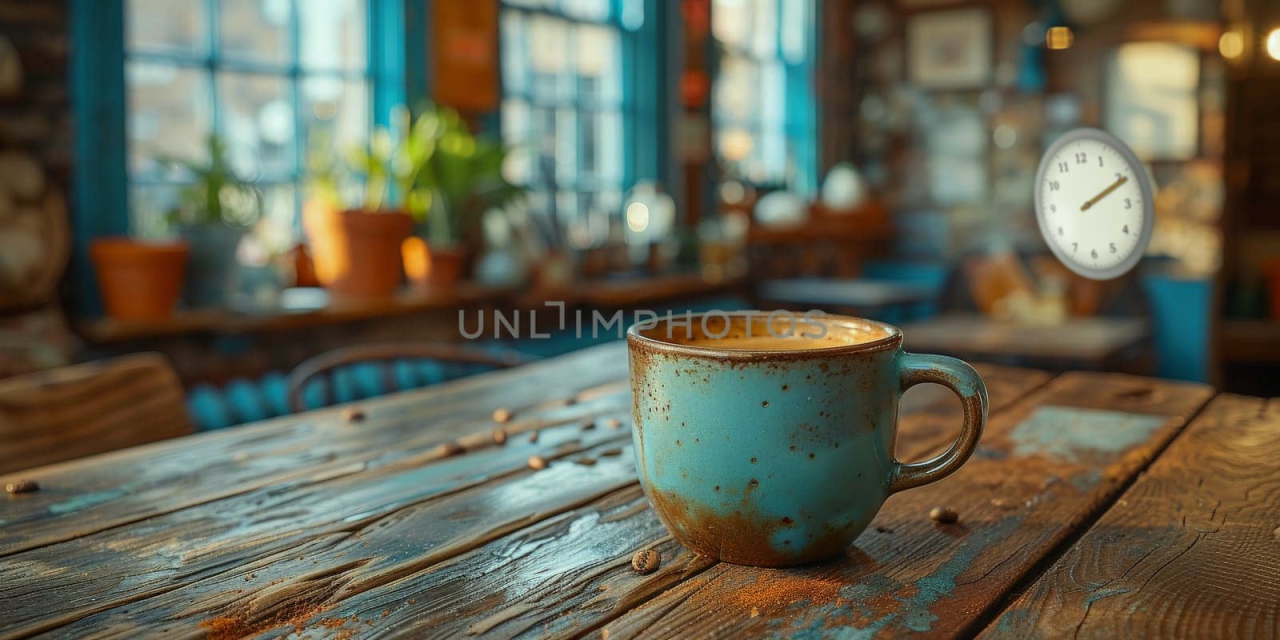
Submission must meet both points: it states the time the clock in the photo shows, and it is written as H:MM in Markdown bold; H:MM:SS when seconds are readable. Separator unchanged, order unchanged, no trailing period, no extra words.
**2:11**
